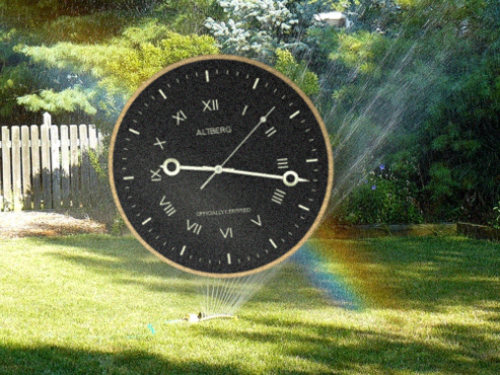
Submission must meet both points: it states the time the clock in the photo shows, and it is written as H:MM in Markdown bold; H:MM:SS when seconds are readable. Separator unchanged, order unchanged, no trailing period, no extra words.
**9:17:08**
